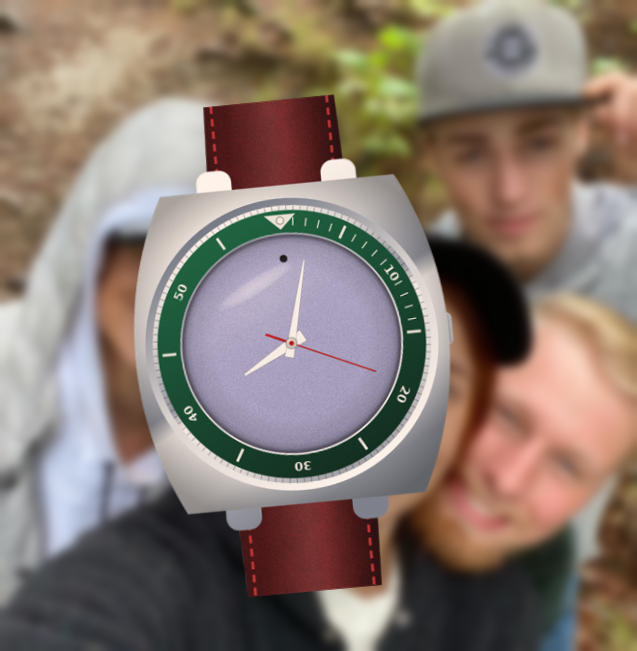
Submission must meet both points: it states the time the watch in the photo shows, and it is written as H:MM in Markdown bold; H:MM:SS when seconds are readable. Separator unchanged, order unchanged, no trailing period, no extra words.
**8:02:19**
